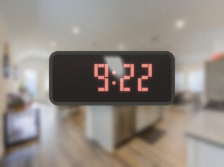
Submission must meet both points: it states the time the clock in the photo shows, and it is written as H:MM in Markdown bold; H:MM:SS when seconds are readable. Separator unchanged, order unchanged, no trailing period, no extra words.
**9:22**
